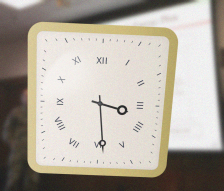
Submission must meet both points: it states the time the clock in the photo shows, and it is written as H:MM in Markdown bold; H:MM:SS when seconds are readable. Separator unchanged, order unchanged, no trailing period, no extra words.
**3:29**
